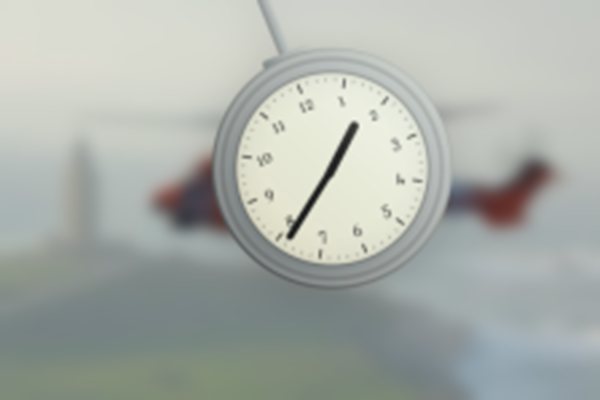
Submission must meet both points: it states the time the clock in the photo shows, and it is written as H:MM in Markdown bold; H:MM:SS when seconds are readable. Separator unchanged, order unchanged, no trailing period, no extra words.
**1:39**
